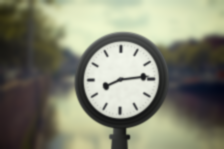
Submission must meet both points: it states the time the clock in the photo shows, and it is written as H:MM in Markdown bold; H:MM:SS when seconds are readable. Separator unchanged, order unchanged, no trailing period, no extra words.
**8:14**
